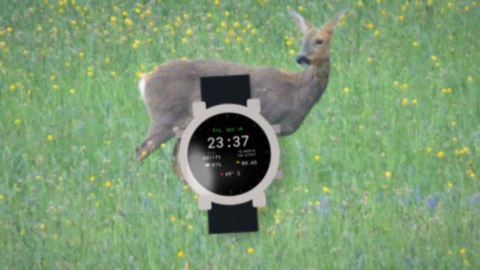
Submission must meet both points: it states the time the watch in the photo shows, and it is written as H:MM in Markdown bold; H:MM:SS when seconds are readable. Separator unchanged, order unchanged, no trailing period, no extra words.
**23:37**
